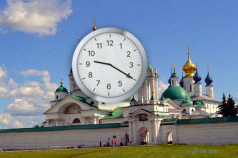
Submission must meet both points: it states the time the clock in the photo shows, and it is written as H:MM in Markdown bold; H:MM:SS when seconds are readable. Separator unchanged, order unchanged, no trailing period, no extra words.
**9:20**
